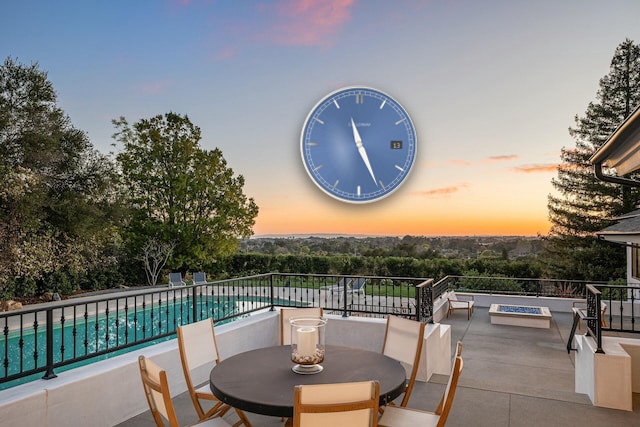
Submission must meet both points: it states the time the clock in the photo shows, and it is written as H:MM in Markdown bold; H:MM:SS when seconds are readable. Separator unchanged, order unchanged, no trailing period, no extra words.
**11:26**
